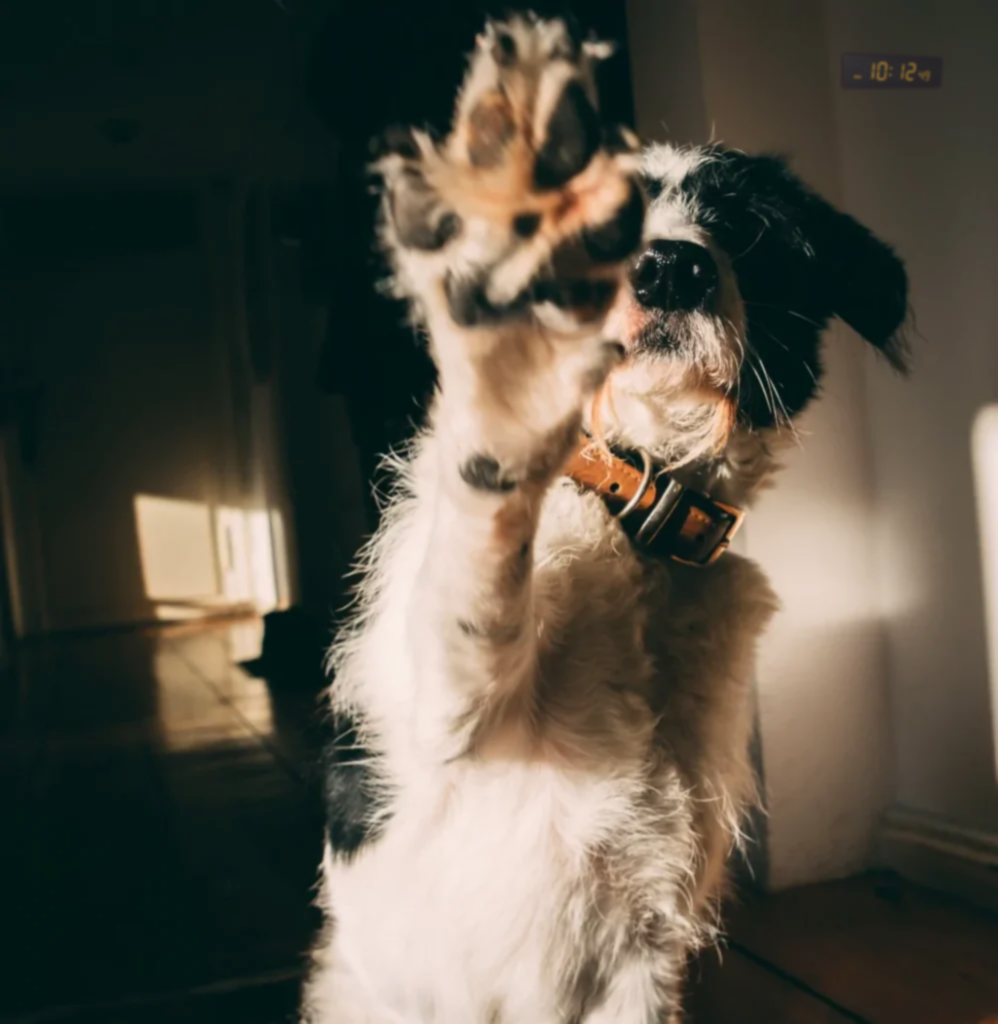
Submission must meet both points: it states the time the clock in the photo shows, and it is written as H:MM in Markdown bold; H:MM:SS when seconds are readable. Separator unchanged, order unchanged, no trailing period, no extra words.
**10:12**
